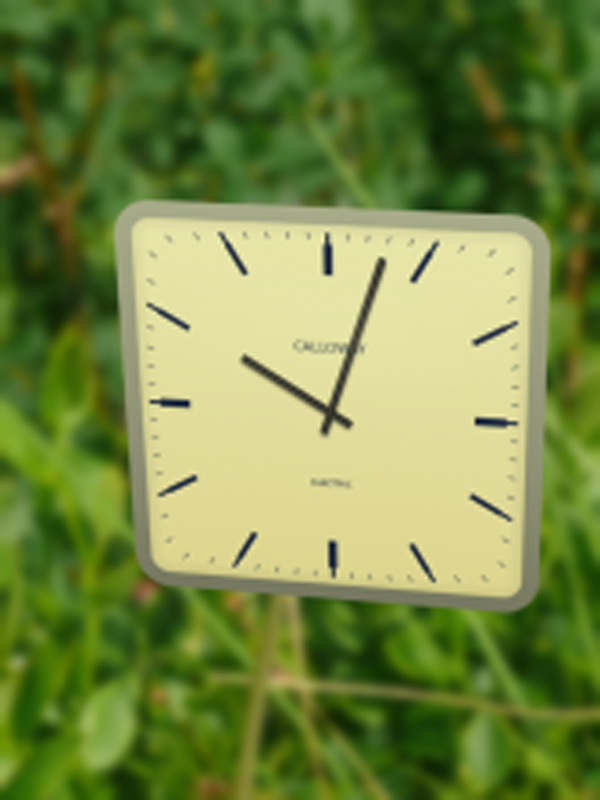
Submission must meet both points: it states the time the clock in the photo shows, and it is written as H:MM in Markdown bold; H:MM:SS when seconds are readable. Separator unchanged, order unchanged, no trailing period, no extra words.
**10:03**
